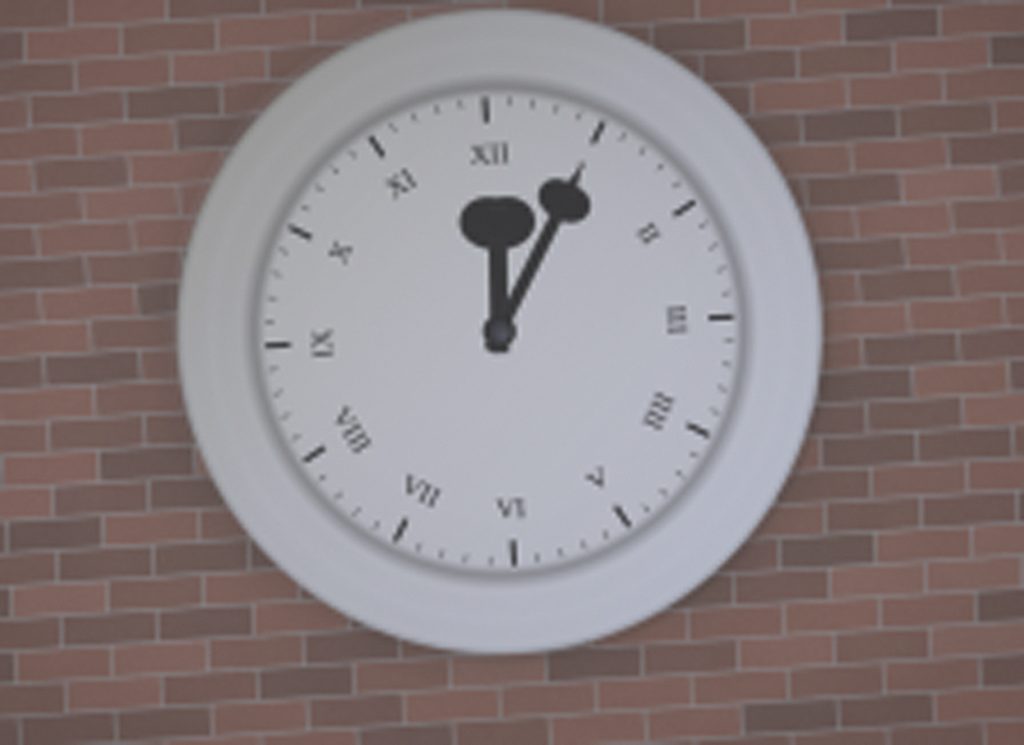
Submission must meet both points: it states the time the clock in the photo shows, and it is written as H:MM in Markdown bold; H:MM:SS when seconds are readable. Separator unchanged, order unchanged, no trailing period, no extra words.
**12:05**
